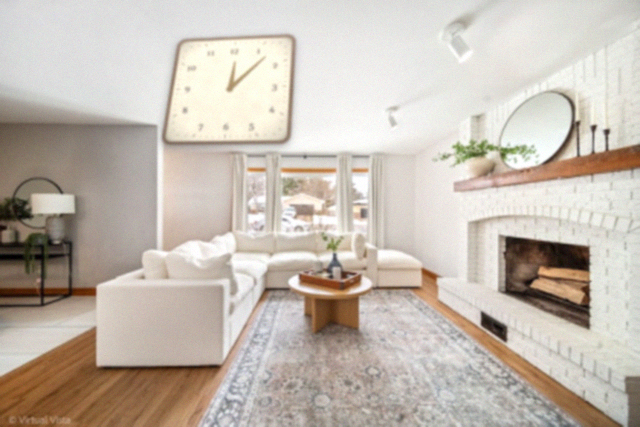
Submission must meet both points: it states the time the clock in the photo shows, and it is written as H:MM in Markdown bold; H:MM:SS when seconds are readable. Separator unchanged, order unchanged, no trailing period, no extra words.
**12:07**
